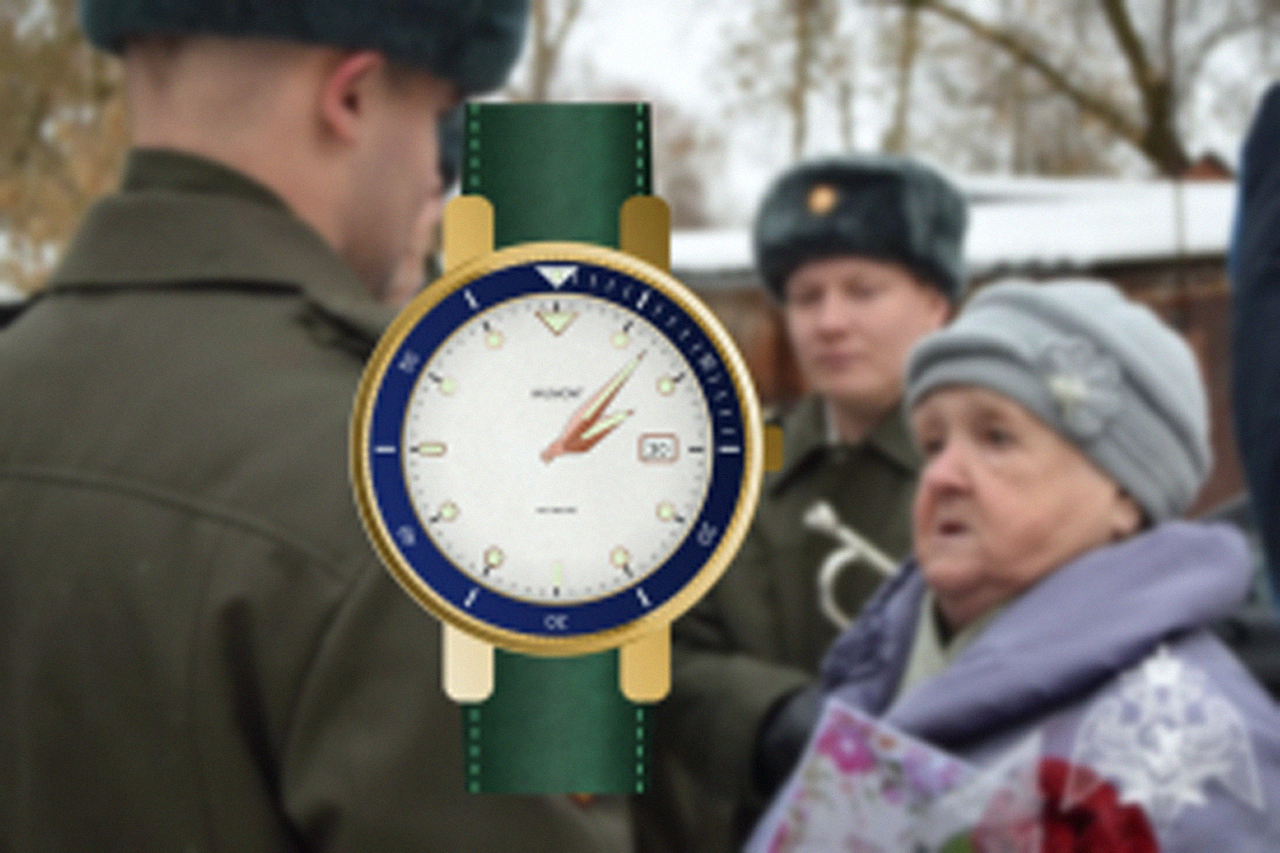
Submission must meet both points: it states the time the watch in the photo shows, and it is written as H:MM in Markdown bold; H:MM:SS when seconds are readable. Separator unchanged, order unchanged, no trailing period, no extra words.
**2:07**
